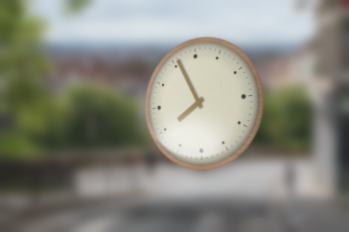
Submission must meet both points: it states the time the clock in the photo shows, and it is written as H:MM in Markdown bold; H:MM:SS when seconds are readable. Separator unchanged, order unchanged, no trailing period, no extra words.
**7:56**
